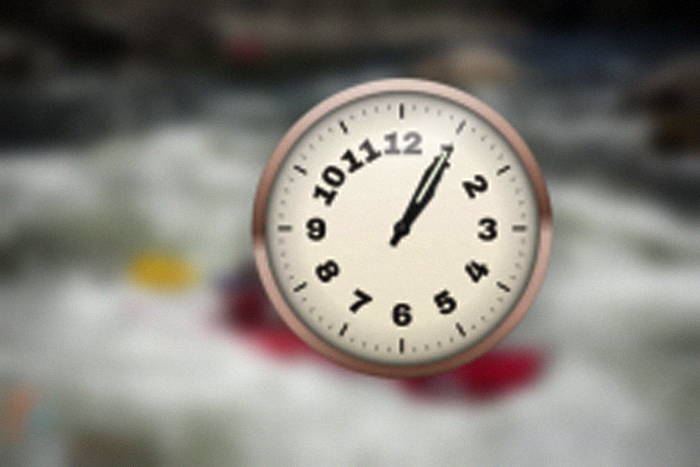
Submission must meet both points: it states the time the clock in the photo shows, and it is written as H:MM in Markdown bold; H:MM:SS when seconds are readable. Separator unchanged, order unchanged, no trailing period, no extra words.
**1:05**
